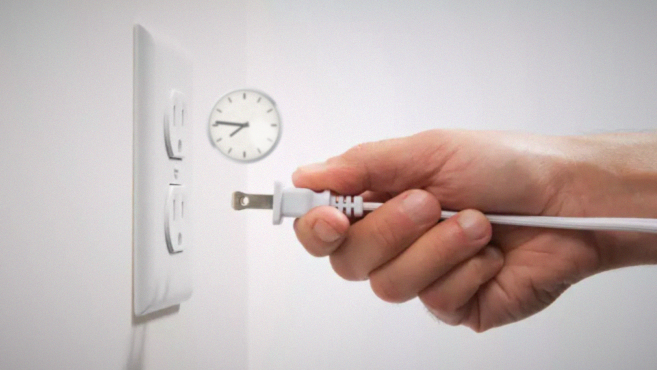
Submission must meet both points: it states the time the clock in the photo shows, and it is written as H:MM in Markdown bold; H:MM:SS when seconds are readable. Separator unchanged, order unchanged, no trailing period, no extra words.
**7:46**
